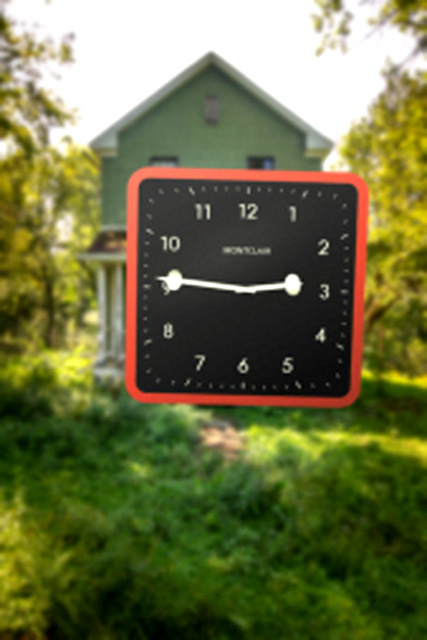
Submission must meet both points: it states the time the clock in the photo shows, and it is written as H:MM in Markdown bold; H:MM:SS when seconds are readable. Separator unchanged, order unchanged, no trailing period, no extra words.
**2:46**
